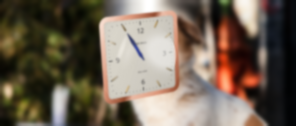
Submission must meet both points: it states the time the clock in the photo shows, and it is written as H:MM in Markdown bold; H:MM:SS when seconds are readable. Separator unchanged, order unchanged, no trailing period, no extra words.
**10:55**
